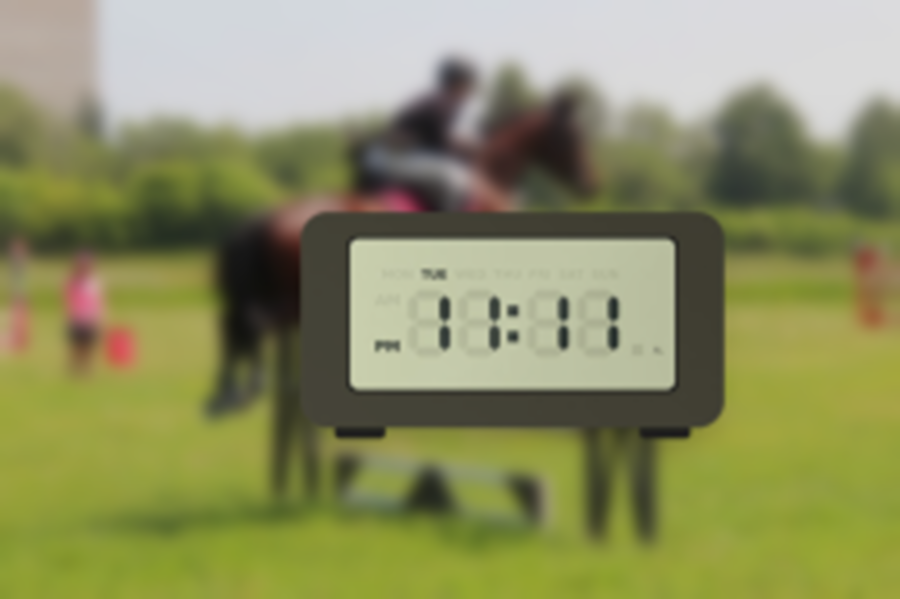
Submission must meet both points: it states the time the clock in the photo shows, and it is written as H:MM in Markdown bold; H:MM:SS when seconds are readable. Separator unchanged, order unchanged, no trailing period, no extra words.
**11:11**
